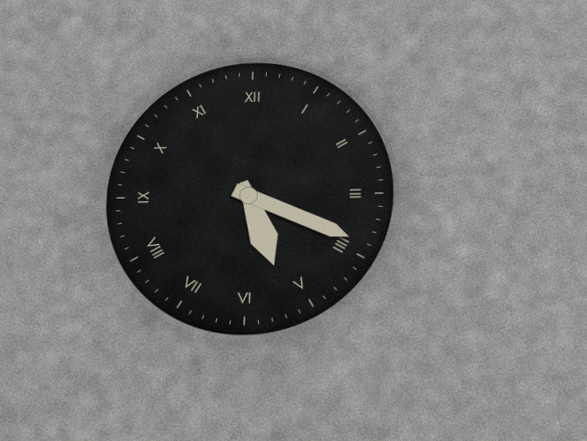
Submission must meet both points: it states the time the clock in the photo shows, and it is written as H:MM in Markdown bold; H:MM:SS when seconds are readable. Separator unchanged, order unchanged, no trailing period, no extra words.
**5:19**
